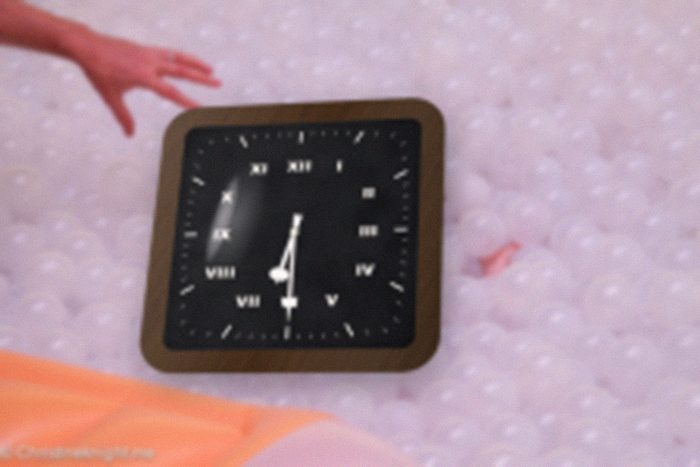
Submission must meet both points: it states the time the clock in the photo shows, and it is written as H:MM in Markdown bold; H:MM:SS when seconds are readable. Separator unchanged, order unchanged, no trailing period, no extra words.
**6:30**
